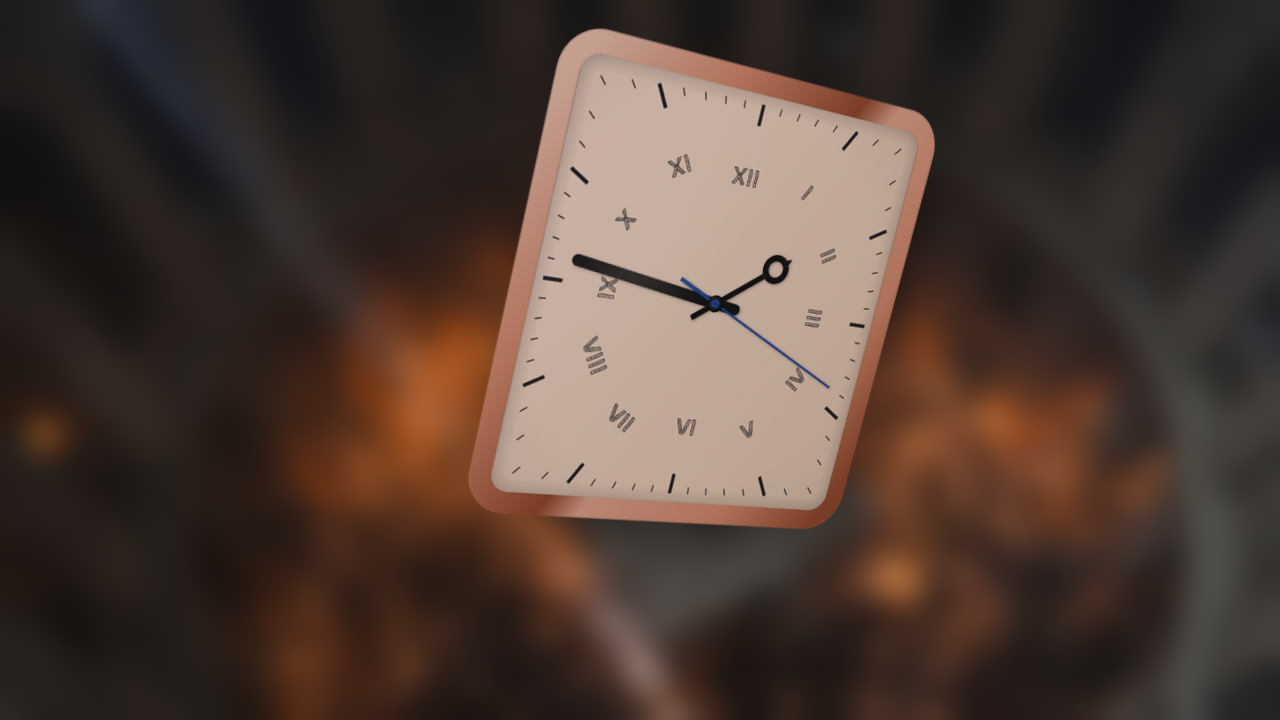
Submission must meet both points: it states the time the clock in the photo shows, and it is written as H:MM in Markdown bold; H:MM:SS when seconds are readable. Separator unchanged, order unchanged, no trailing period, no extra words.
**1:46:19**
